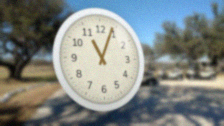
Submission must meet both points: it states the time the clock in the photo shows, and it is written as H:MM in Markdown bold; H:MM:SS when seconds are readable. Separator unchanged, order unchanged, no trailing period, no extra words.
**11:04**
